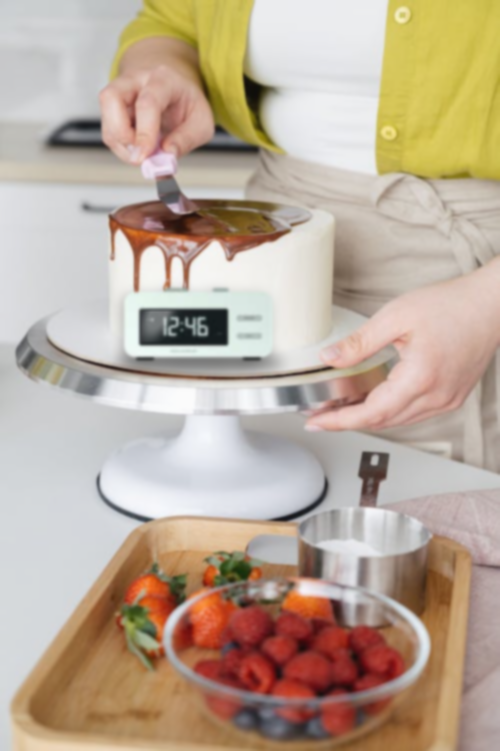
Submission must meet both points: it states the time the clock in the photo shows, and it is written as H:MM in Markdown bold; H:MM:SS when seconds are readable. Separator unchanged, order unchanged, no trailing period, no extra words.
**12:46**
